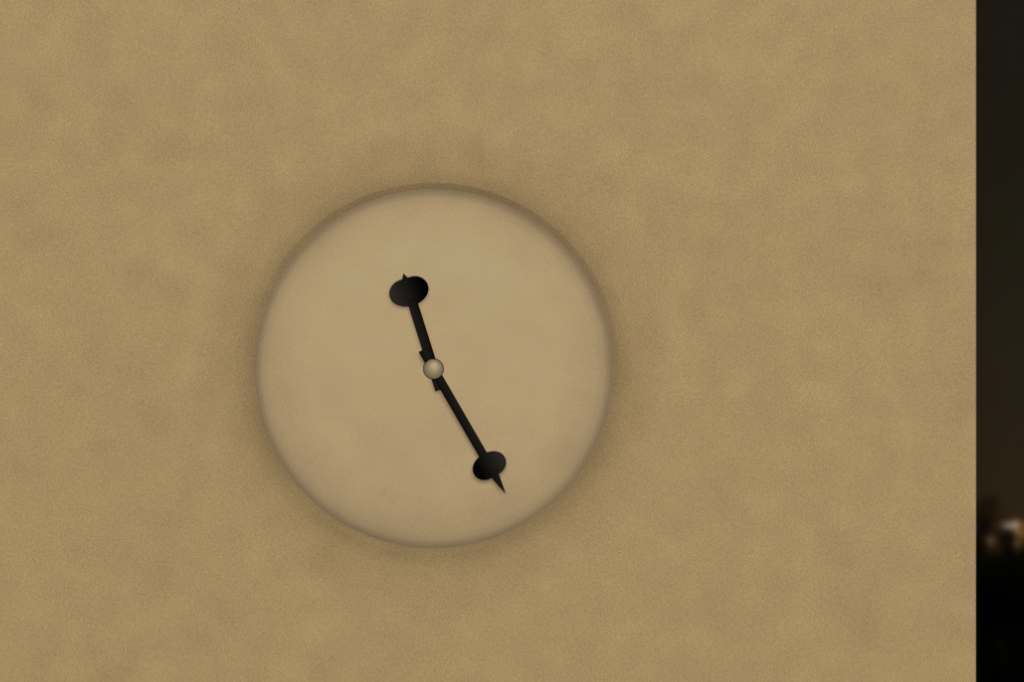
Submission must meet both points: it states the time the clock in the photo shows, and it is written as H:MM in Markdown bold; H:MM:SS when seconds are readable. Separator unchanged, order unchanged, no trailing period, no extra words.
**11:25**
